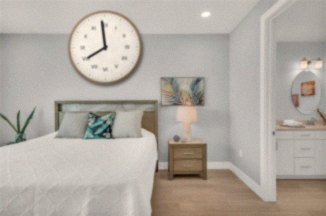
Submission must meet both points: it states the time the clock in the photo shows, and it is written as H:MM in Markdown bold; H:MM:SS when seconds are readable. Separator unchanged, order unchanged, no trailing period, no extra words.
**7:59**
